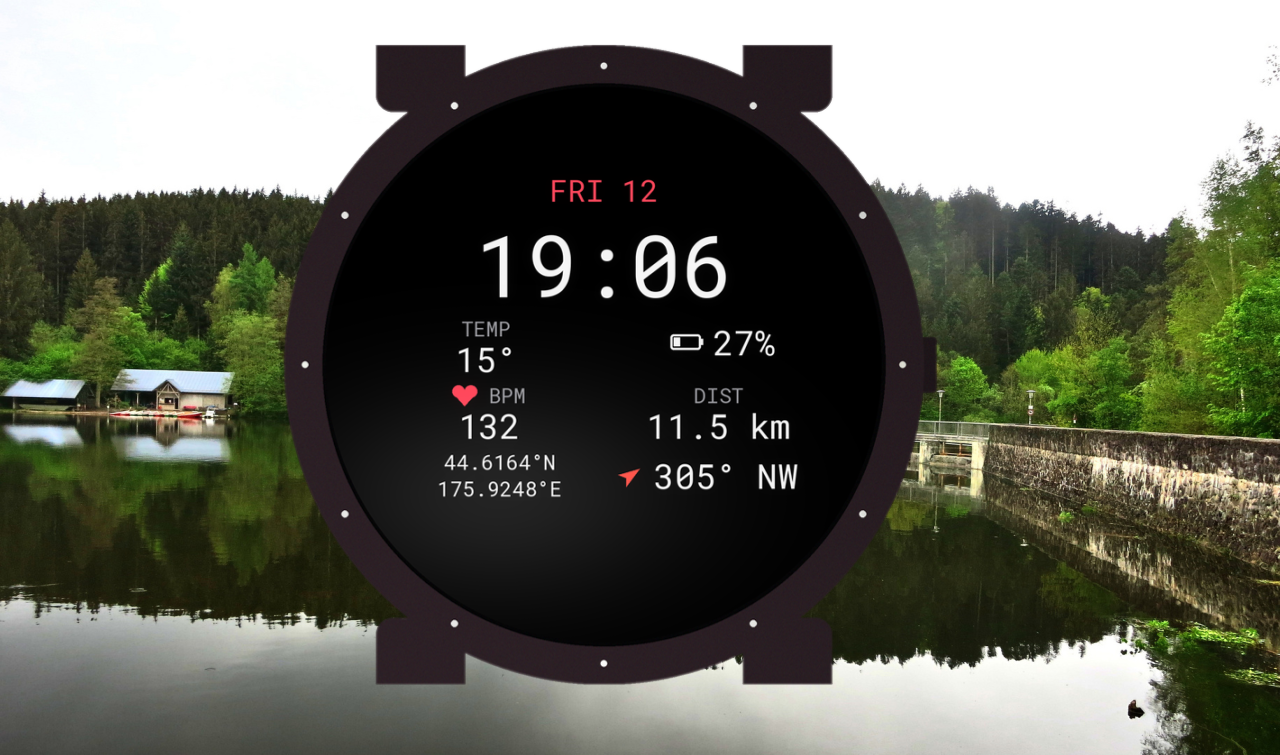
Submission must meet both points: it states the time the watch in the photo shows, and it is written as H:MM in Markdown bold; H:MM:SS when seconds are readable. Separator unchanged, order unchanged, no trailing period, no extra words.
**19:06**
